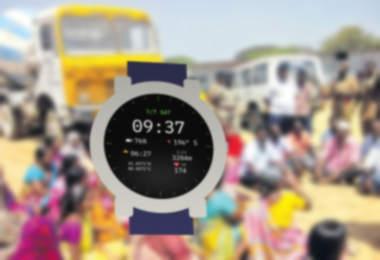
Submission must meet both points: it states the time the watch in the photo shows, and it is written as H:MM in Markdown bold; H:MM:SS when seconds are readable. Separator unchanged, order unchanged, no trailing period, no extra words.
**9:37**
